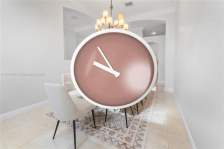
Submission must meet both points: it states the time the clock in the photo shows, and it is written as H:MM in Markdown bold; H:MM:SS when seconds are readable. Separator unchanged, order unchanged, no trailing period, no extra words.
**9:55**
